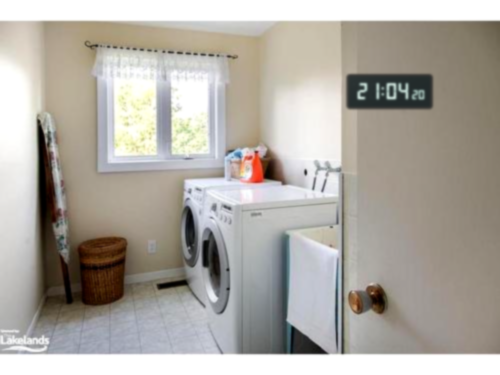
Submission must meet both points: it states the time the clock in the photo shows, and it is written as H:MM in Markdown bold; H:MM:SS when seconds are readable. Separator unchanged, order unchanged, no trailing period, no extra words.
**21:04**
